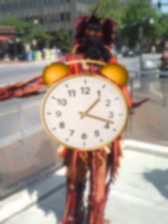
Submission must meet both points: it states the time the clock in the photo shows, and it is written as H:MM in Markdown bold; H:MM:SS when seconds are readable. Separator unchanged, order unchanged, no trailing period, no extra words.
**1:18**
